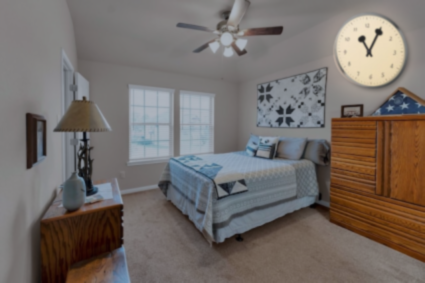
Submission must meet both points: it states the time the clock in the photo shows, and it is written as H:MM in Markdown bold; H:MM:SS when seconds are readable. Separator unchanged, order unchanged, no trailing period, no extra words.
**11:05**
